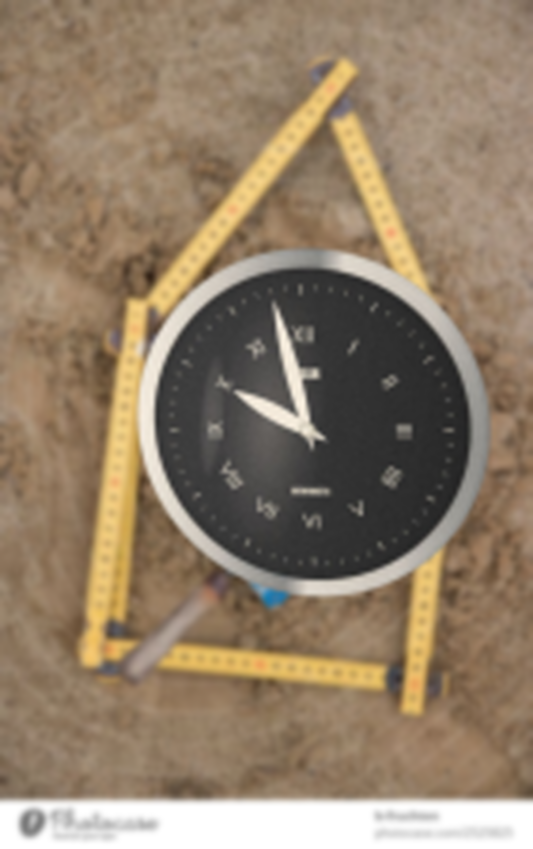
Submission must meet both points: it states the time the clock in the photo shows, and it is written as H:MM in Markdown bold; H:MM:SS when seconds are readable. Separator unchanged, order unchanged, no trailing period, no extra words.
**9:58**
